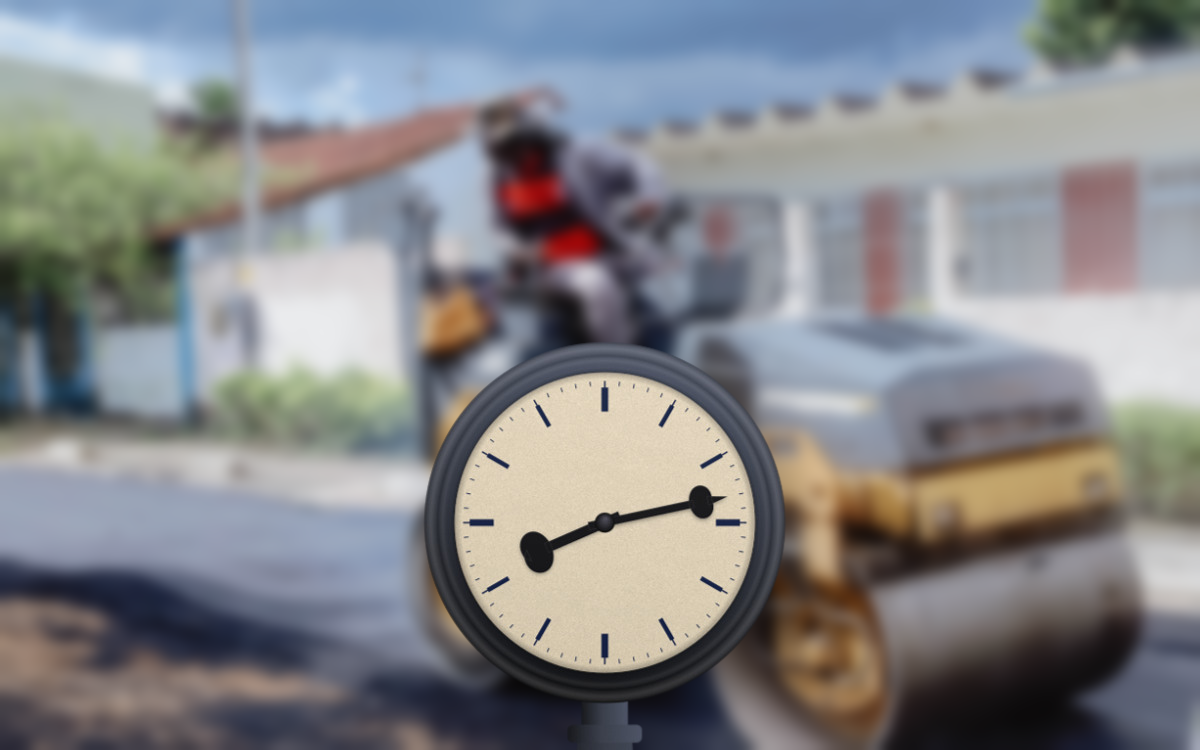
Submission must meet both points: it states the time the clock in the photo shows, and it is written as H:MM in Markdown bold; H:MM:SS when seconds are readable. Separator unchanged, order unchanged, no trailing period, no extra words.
**8:13**
